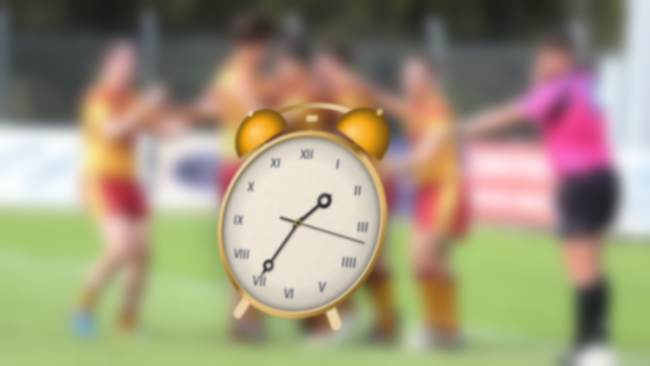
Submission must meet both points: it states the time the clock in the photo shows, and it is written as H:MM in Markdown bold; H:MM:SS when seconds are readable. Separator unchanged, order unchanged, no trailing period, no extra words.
**1:35:17**
